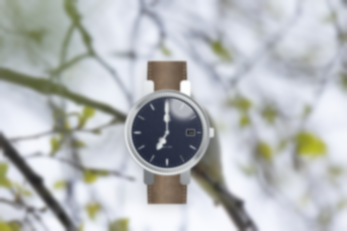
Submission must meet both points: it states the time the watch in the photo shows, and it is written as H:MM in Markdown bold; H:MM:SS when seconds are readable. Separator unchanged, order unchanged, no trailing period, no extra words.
**7:00**
